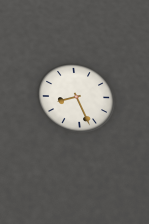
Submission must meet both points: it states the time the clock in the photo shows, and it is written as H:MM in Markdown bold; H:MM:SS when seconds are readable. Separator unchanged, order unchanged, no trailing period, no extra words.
**8:27**
